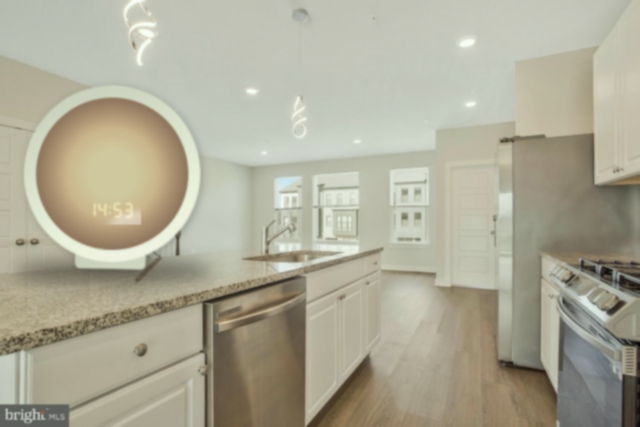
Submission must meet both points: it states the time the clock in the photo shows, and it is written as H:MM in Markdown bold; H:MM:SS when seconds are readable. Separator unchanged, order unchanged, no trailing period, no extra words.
**14:53**
